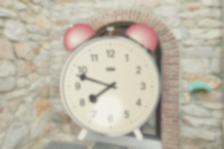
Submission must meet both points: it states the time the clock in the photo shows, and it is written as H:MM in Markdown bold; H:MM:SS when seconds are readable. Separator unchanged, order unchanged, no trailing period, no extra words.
**7:48**
